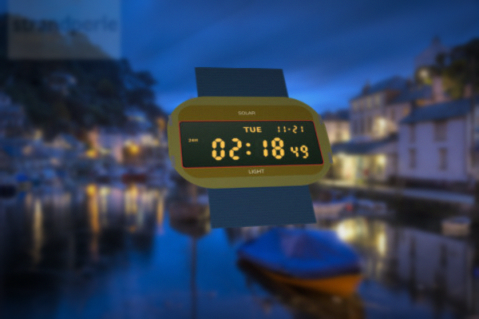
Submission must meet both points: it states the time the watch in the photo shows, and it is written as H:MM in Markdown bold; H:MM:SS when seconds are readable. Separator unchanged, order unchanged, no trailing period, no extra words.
**2:18:49**
